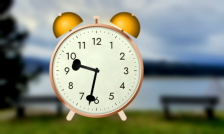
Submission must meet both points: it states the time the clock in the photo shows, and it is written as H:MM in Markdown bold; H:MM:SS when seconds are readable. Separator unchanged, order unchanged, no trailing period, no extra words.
**9:32**
